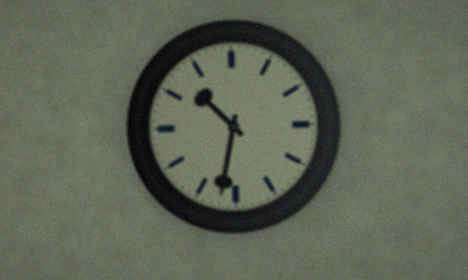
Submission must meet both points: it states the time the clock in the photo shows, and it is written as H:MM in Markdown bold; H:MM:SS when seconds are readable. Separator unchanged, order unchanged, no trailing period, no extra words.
**10:32**
